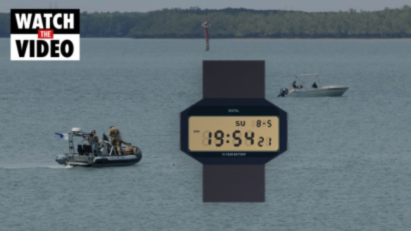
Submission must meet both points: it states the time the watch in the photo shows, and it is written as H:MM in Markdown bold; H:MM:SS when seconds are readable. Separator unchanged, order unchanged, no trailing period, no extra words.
**19:54:21**
